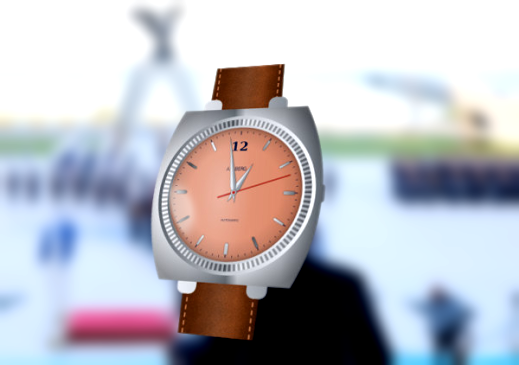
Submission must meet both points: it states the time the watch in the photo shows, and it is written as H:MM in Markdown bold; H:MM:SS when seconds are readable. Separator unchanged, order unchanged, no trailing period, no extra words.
**12:58:12**
